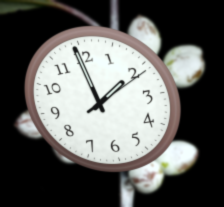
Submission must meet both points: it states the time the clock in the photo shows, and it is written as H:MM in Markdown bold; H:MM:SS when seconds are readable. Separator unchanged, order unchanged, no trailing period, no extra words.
**1:59:11**
